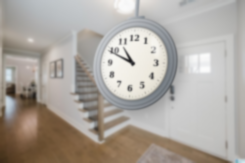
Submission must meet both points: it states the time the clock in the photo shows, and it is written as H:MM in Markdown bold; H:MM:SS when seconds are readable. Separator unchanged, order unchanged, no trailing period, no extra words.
**10:49**
